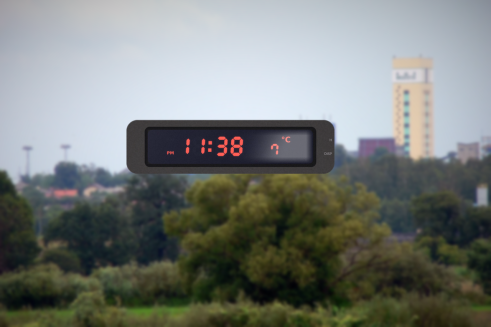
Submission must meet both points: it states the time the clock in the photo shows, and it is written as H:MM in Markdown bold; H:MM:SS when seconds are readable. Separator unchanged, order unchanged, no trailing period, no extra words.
**11:38**
